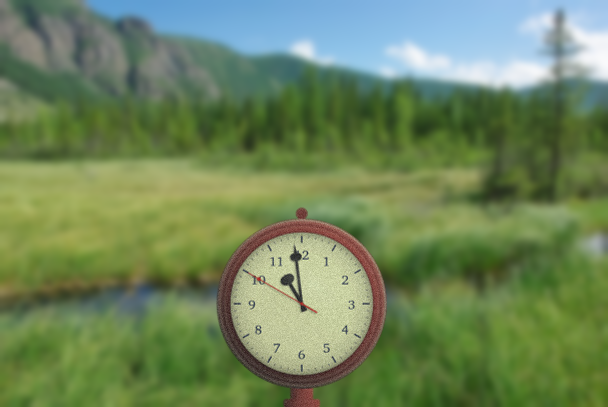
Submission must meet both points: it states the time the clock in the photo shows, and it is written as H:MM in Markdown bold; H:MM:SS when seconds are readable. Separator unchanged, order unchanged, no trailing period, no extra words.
**10:58:50**
